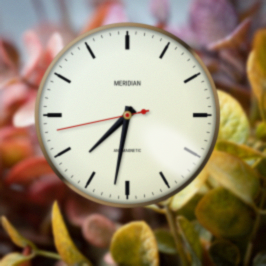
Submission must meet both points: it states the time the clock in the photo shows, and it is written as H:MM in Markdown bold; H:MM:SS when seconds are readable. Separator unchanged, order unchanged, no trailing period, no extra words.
**7:31:43**
